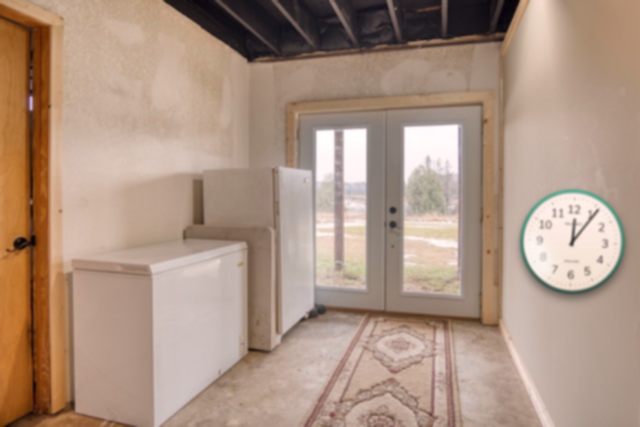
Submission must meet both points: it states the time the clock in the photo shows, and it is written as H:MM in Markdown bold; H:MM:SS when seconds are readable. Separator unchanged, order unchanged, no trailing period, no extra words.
**12:06**
